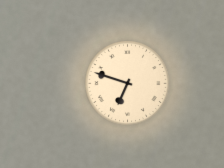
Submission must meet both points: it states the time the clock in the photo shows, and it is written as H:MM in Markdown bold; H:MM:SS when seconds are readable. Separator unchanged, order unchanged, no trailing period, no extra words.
**6:48**
